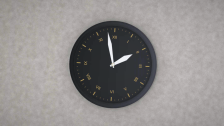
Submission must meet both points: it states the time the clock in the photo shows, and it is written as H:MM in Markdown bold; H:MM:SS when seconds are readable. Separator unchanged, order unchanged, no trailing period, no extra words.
**1:58**
